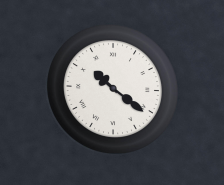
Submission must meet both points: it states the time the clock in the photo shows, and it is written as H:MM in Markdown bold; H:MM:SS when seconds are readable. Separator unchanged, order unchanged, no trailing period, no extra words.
**10:21**
